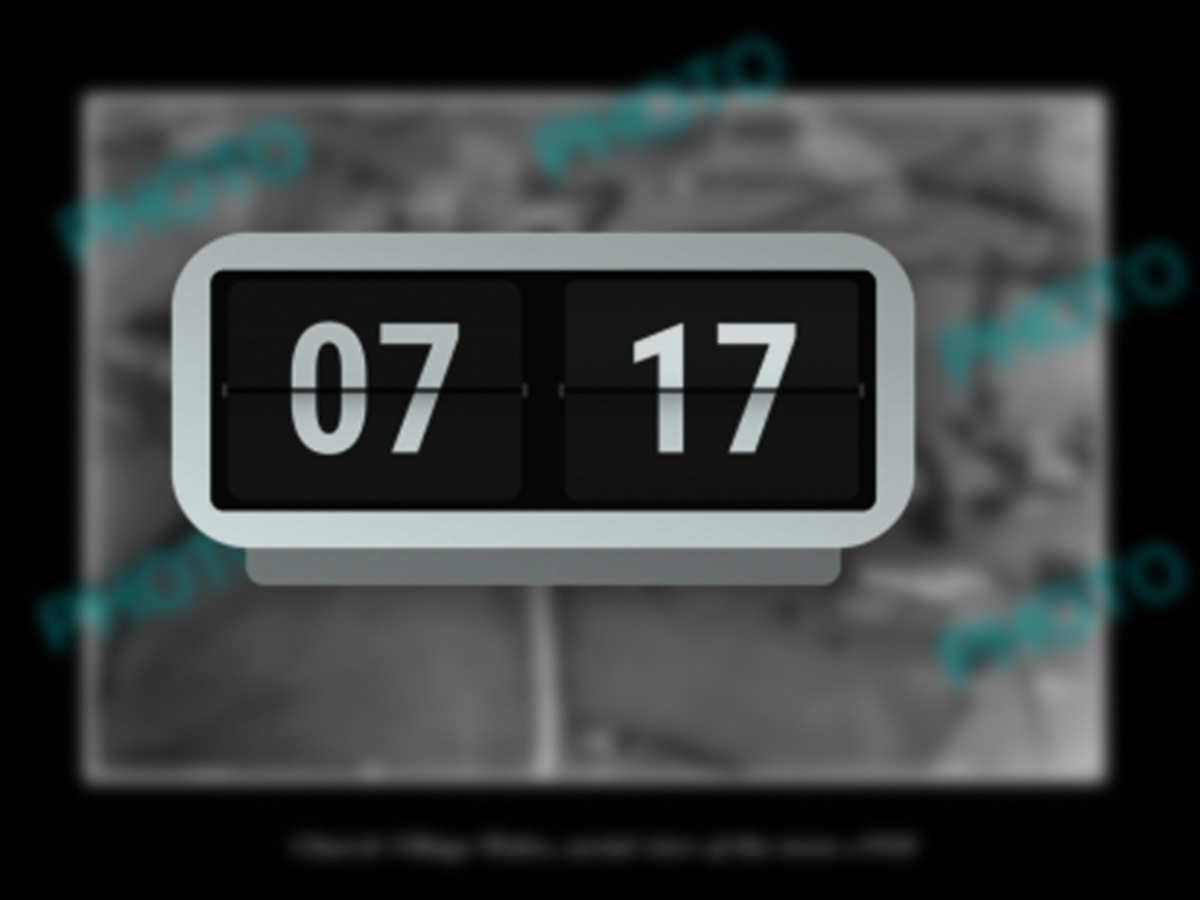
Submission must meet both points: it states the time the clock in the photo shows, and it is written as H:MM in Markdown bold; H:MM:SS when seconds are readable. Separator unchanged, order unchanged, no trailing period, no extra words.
**7:17**
